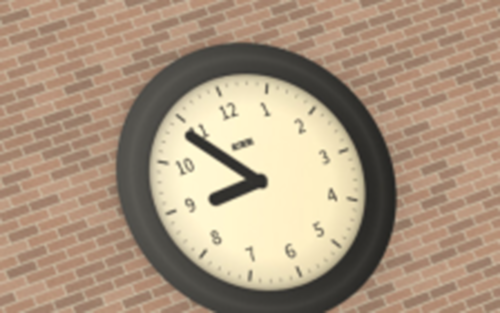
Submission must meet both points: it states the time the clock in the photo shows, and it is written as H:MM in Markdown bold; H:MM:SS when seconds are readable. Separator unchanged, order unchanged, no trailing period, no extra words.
**8:54**
